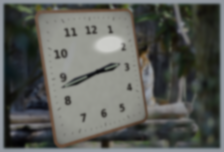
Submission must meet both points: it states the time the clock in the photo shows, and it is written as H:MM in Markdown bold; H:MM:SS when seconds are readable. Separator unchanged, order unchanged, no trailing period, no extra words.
**2:43**
